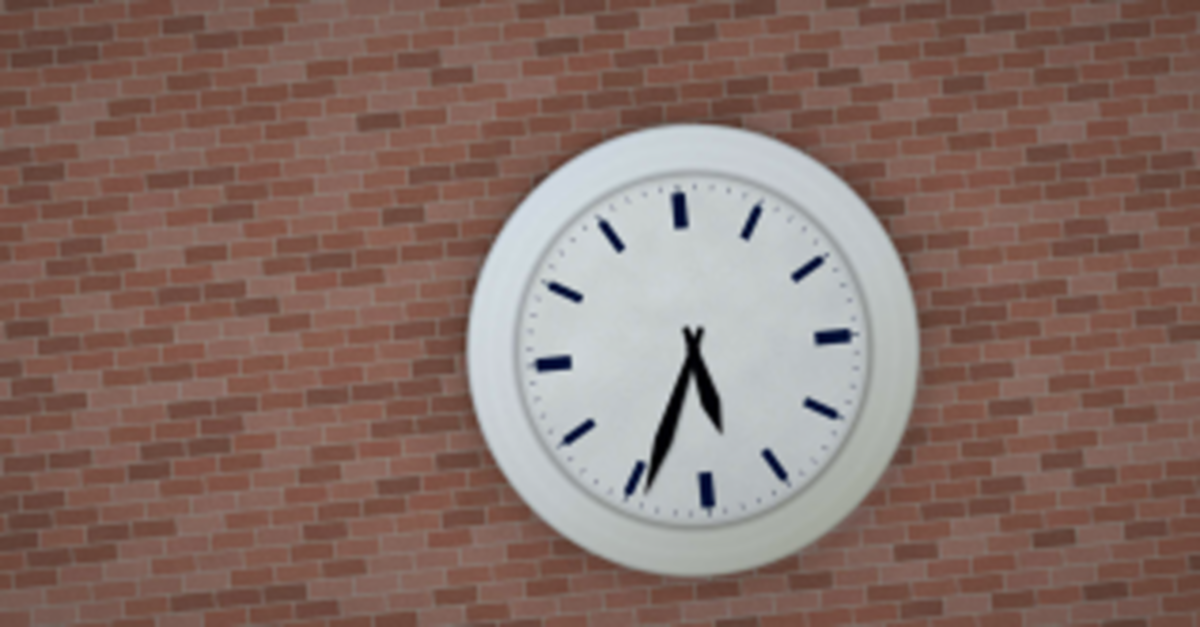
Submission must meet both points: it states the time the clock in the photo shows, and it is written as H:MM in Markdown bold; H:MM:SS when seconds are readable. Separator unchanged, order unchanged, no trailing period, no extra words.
**5:34**
